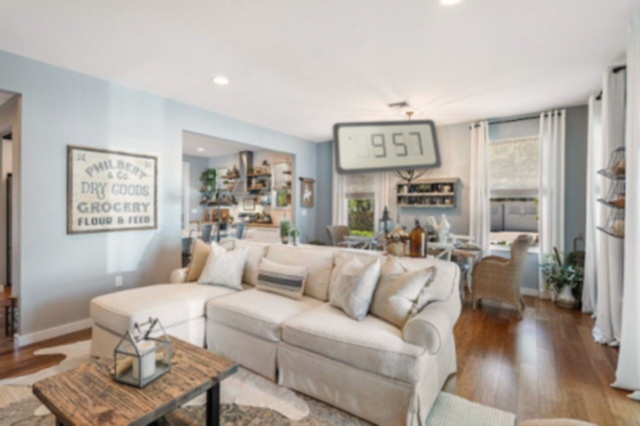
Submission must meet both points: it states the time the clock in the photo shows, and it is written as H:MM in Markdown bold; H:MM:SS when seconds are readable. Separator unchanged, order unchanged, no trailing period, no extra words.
**9:57**
